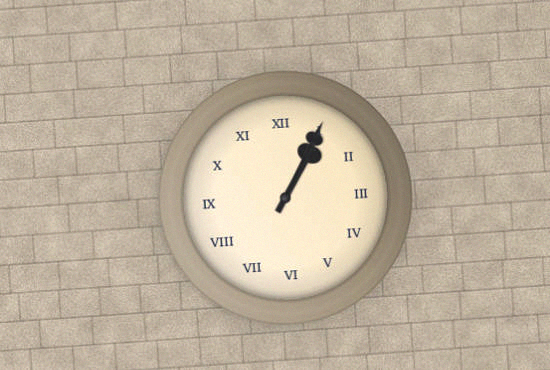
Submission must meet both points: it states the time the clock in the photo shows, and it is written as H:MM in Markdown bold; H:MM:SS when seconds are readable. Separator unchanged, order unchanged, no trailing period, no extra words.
**1:05**
